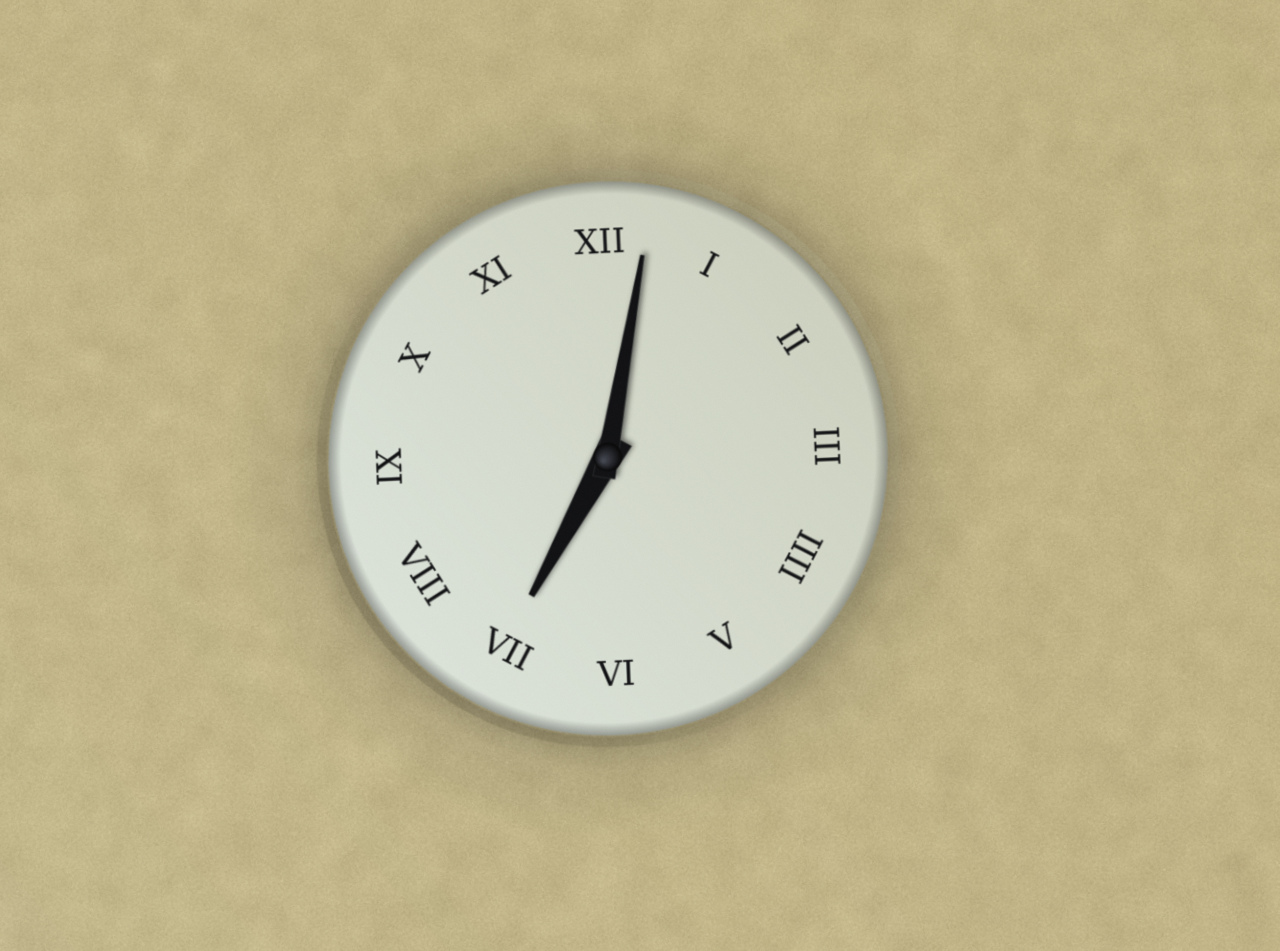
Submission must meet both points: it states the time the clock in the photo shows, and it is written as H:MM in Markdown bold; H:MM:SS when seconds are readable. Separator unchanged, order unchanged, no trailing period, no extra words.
**7:02**
